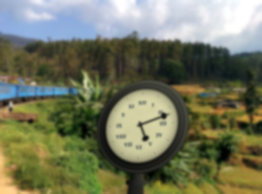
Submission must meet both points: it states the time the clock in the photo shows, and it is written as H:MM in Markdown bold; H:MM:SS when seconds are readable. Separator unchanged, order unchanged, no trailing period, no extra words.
**5:12**
